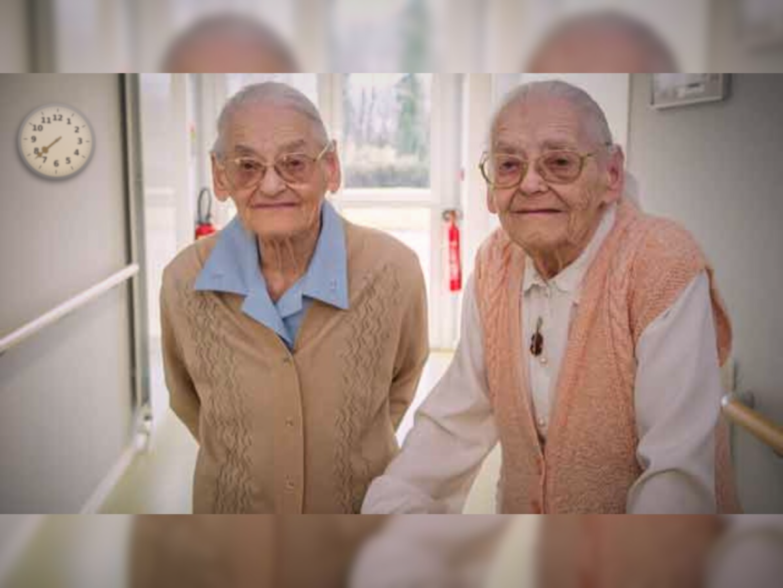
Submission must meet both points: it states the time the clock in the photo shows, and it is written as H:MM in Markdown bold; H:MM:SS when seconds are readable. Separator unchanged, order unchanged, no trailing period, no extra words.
**7:38**
